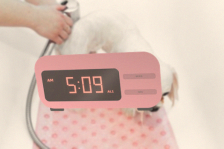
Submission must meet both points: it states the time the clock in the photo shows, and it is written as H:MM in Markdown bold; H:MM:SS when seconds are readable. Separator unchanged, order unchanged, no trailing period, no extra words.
**5:09**
